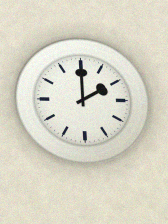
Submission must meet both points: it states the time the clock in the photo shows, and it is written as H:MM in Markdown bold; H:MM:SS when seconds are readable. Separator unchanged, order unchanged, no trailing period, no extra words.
**2:00**
